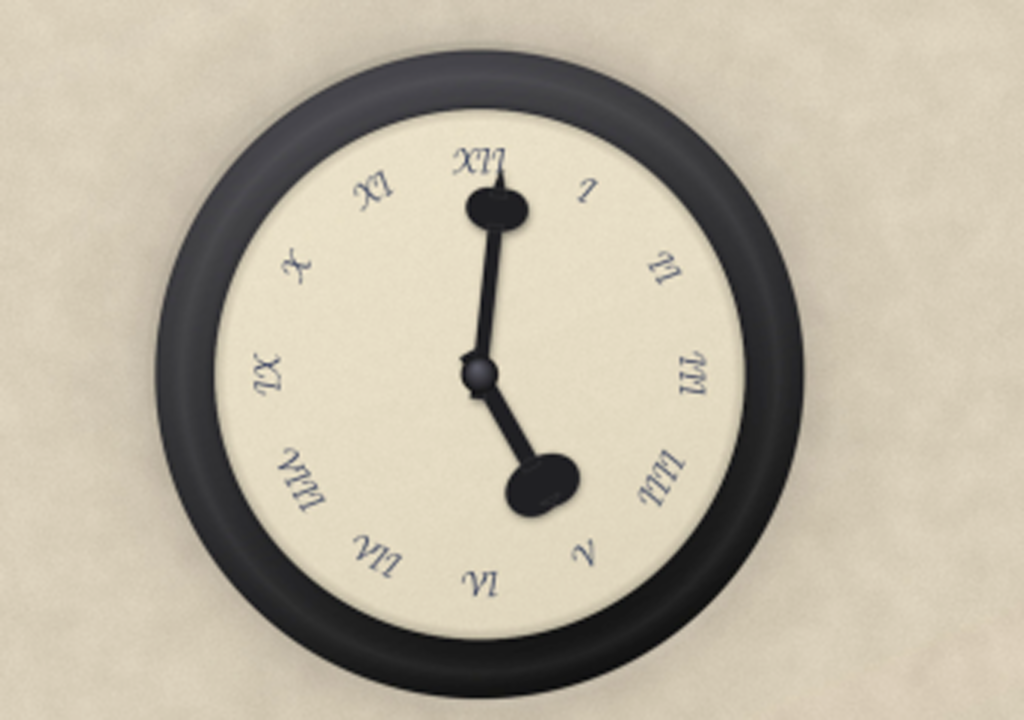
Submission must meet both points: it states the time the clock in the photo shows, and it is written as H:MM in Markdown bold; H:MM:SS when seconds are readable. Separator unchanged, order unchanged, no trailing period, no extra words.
**5:01**
